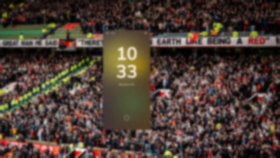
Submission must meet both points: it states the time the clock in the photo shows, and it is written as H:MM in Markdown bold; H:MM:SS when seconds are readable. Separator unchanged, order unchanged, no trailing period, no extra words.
**10:33**
